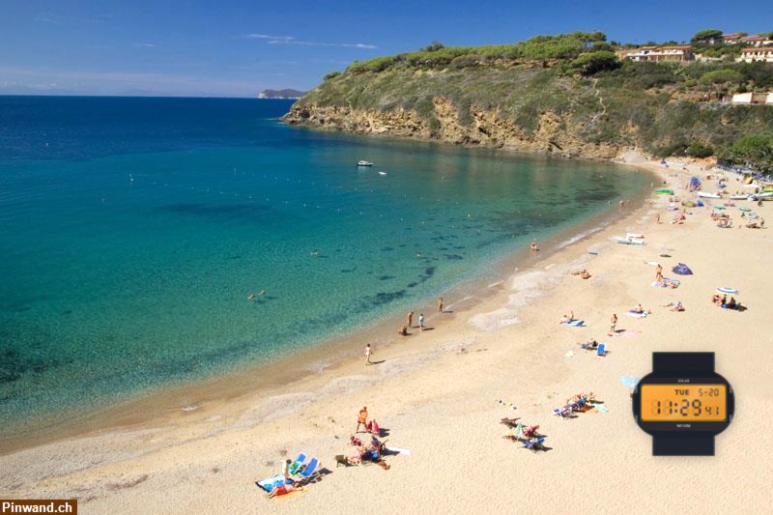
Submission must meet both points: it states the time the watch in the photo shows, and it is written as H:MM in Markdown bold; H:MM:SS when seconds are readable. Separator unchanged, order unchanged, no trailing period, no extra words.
**11:29:41**
